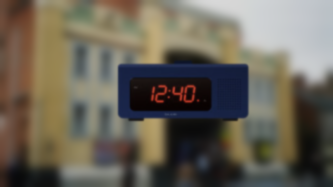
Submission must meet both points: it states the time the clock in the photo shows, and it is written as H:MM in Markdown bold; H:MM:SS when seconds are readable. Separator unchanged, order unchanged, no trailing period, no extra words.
**12:40**
